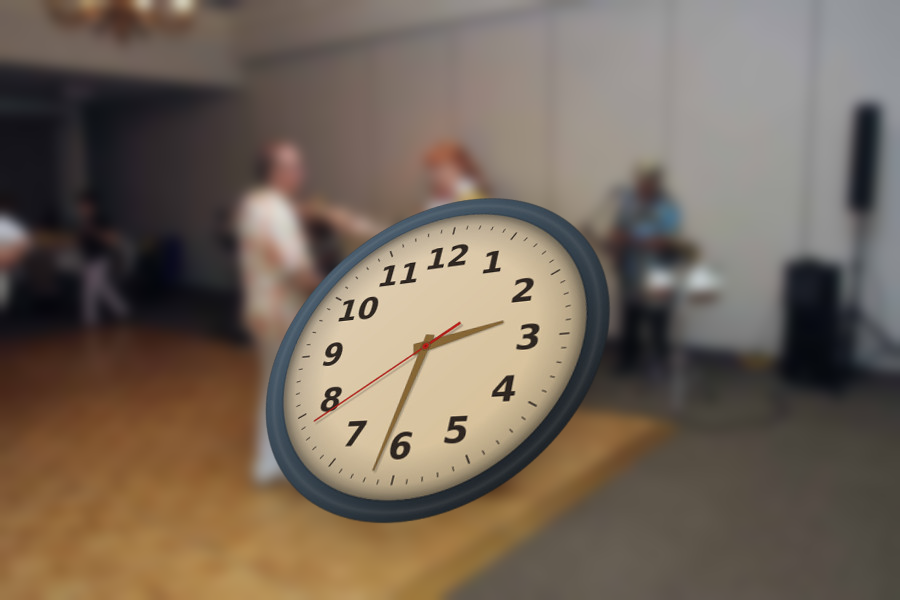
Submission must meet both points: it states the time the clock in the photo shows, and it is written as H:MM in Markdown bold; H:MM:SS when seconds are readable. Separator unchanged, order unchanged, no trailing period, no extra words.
**2:31:39**
